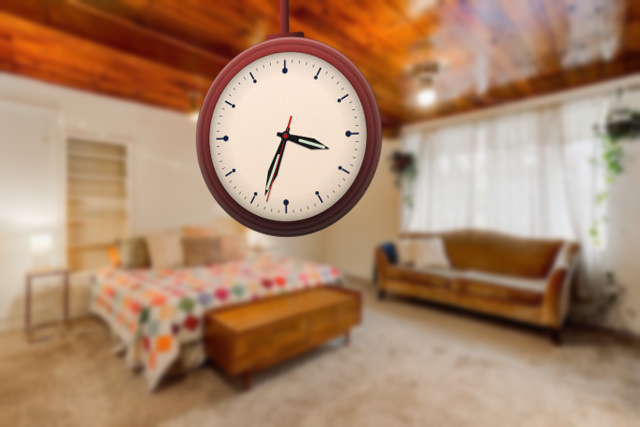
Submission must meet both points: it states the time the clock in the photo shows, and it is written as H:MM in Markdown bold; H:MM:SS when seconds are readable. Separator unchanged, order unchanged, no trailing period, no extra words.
**3:33:33**
